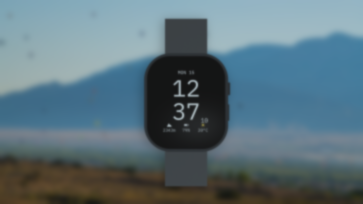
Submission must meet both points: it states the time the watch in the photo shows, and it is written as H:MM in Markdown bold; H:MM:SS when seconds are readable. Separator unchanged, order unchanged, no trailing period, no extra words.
**12:37**
